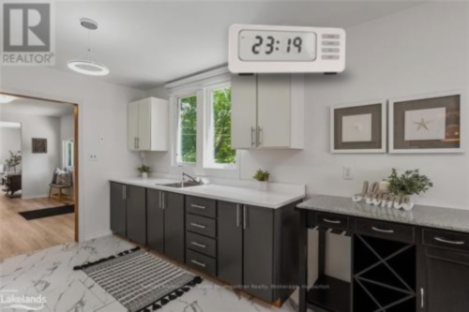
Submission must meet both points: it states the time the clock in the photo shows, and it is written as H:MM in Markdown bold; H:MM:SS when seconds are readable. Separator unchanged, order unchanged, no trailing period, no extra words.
**23:19**
